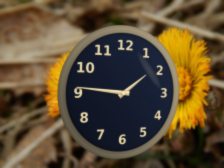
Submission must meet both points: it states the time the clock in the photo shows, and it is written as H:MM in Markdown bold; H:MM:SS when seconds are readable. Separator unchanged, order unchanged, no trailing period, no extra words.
**1:46**
